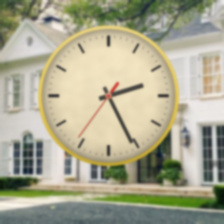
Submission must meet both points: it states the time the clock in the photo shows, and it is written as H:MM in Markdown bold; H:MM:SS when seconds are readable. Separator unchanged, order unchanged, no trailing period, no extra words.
**2:25:36**
